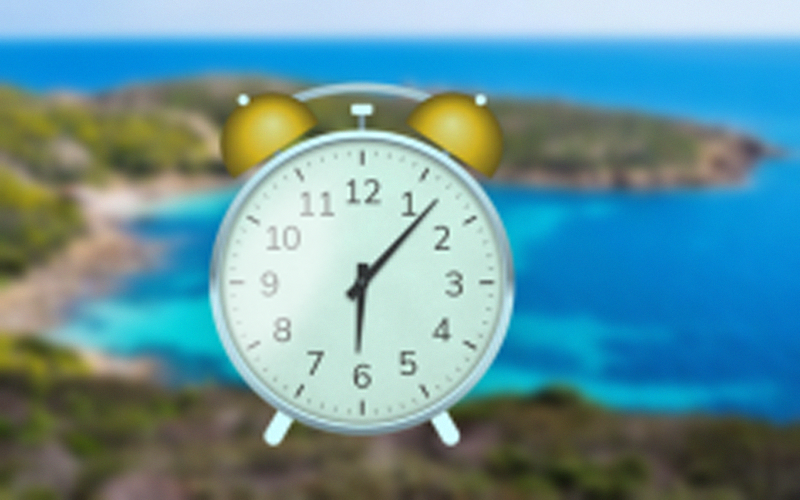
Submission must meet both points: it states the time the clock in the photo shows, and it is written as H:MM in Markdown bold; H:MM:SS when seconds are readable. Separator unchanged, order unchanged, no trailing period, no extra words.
**6:07**
